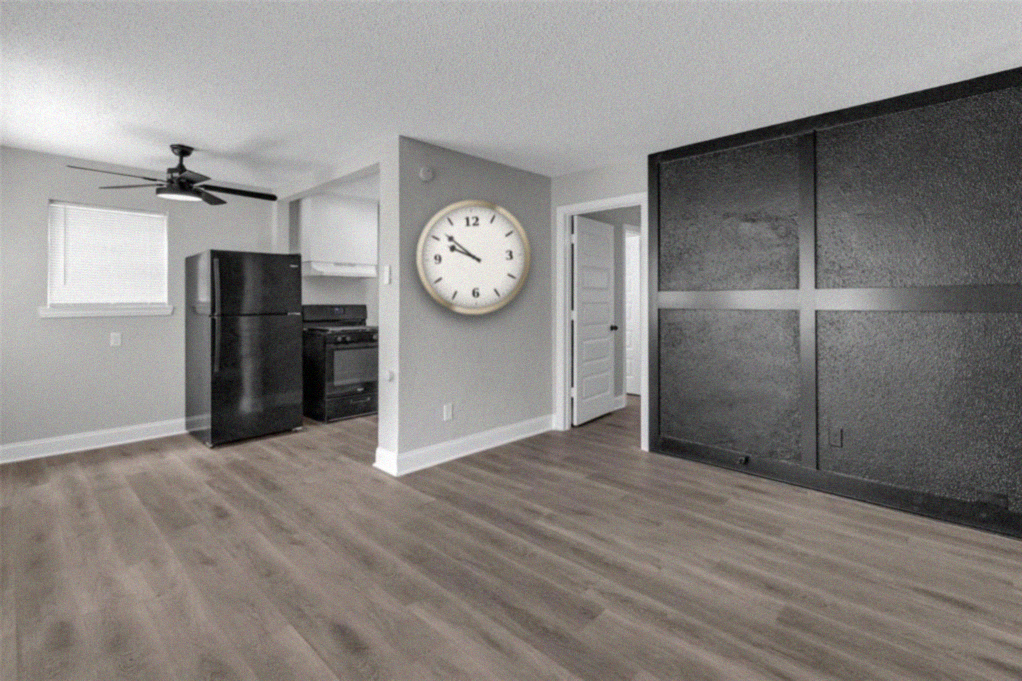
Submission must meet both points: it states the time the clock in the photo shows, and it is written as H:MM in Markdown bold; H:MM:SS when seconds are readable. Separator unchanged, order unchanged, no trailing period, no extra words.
**9:52**
